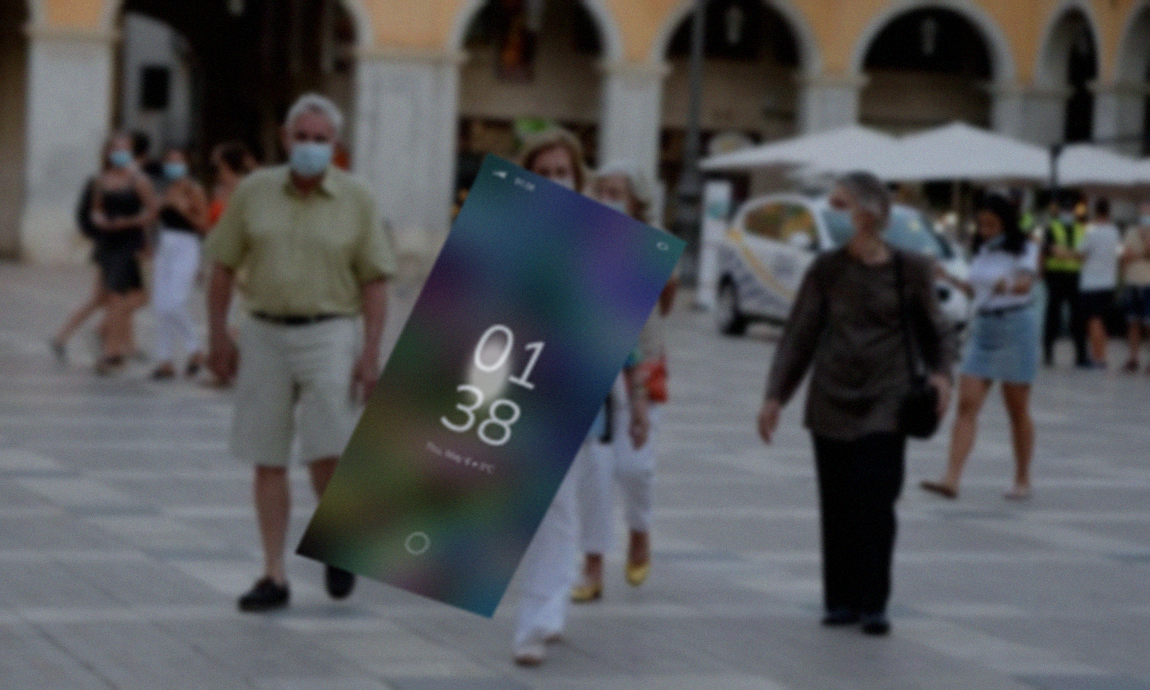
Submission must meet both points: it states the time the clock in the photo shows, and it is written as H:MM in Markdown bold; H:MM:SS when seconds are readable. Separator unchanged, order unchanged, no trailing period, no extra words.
**1:38**
